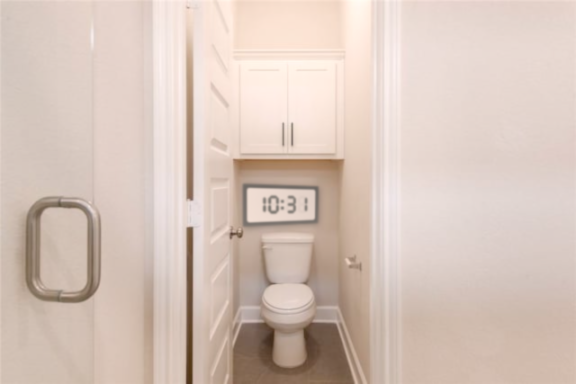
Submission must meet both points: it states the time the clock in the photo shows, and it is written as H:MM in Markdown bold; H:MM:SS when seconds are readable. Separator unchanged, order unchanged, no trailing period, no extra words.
**10:31**
